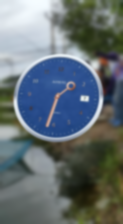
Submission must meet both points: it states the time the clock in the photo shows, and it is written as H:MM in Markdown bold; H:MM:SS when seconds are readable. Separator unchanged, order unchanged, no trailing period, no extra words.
**1:32**
